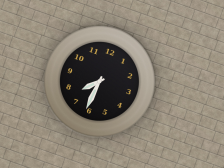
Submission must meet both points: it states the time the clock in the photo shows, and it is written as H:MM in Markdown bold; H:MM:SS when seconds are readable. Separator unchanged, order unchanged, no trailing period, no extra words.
**7:31**
